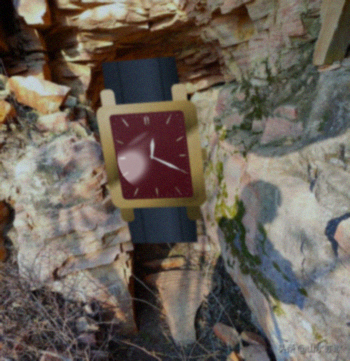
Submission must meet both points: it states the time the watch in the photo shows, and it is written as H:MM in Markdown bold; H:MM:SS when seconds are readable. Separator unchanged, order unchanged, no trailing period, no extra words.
**12:20**
